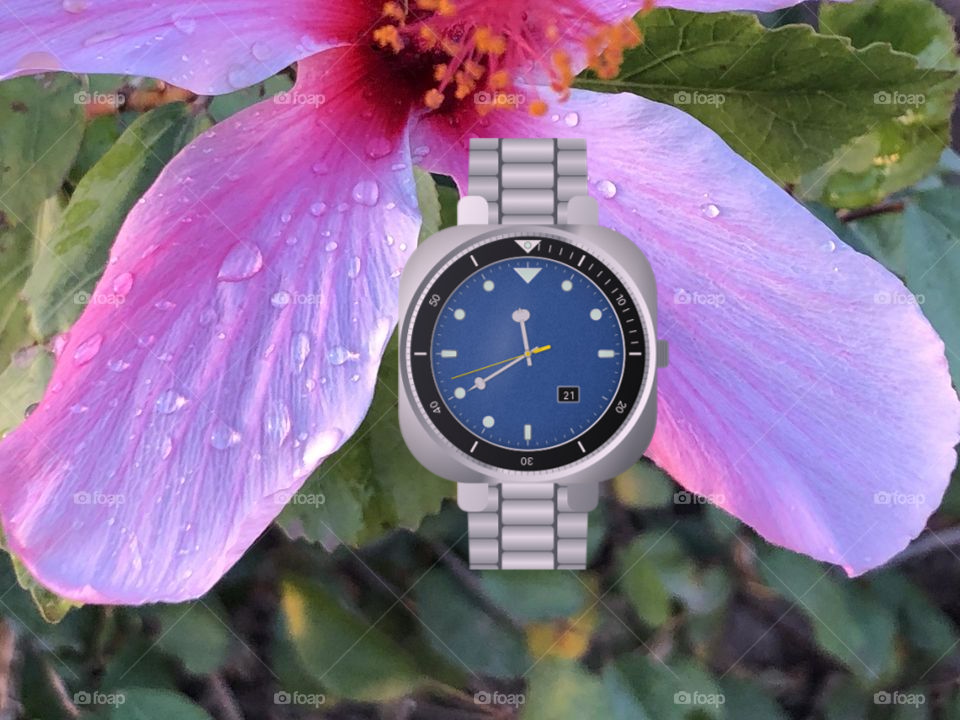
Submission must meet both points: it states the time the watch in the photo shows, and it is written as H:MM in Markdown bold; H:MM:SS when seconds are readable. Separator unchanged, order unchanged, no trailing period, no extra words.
**11:39:42**
